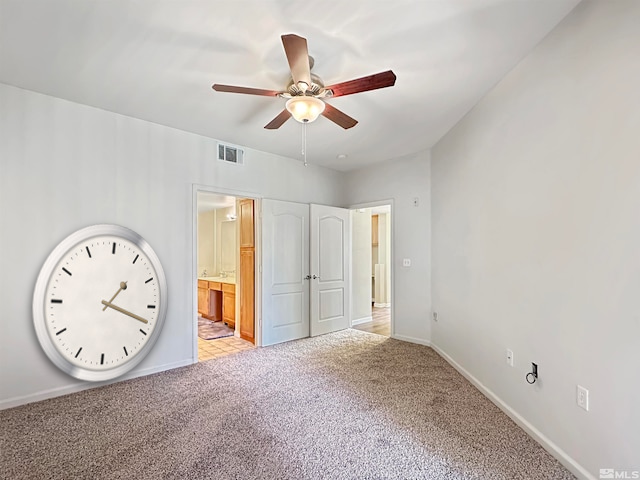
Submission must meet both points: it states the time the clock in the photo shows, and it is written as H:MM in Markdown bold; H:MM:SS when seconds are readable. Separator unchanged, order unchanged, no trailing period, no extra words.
**1:18**
